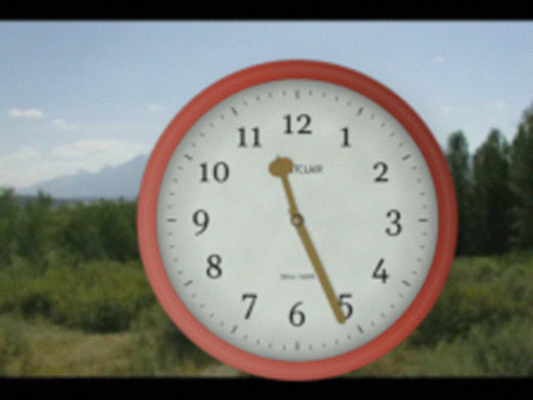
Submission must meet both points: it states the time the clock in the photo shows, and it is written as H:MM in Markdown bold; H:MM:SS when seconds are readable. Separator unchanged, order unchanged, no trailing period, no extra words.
**11:26**
